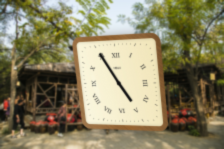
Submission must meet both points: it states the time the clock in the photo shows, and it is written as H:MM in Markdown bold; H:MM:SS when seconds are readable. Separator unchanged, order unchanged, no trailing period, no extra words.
**4:55**
